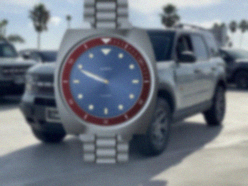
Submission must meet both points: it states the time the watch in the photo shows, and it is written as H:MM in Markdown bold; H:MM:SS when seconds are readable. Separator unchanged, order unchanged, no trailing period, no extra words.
**9:49**
